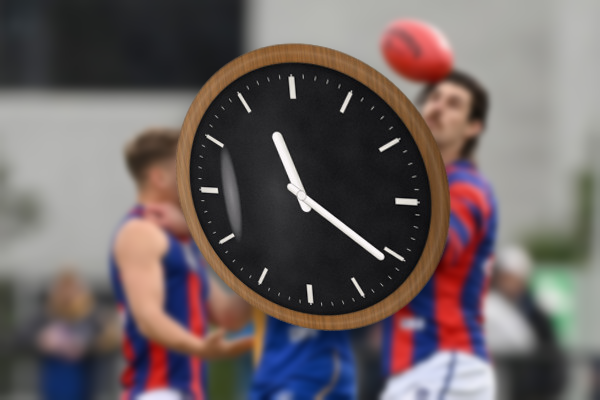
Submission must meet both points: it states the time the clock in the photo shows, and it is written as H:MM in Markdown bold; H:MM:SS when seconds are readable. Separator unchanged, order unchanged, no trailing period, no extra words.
**11:21**
